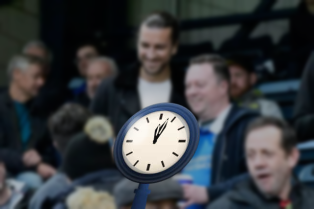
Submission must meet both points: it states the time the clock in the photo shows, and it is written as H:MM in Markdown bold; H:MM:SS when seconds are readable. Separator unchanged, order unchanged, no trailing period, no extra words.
**12:03**
